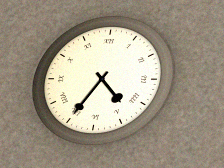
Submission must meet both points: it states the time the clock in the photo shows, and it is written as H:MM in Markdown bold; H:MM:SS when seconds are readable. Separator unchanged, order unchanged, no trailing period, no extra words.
**4:35**
